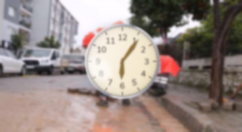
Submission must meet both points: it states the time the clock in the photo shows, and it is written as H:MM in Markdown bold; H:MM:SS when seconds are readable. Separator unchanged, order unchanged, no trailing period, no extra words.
**6:06**
